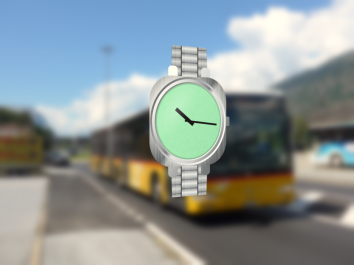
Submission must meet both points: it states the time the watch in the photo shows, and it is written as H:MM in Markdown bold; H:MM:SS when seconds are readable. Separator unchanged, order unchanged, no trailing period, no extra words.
**10:16**
